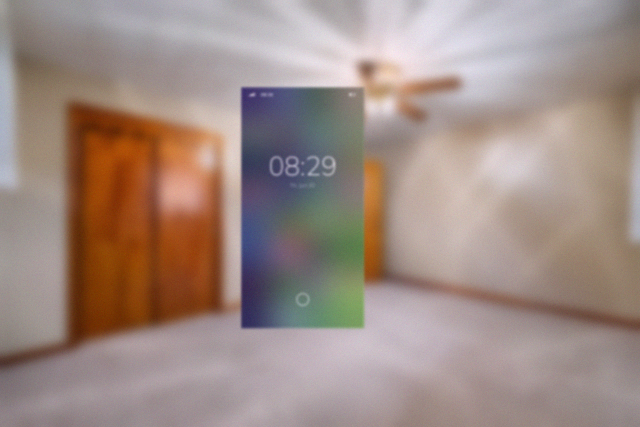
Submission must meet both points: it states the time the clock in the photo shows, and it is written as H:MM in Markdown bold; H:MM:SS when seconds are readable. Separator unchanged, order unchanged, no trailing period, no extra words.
**8:29**
